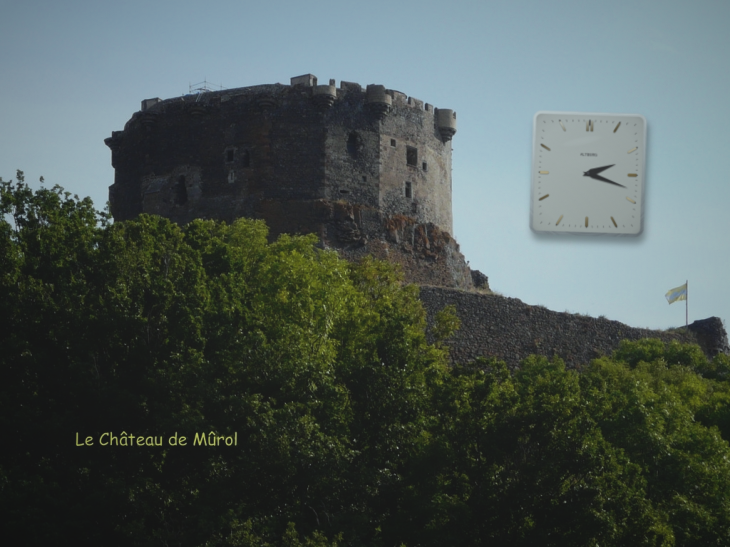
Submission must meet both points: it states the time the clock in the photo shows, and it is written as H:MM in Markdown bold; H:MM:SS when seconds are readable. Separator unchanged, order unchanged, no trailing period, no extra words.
**2:18**
